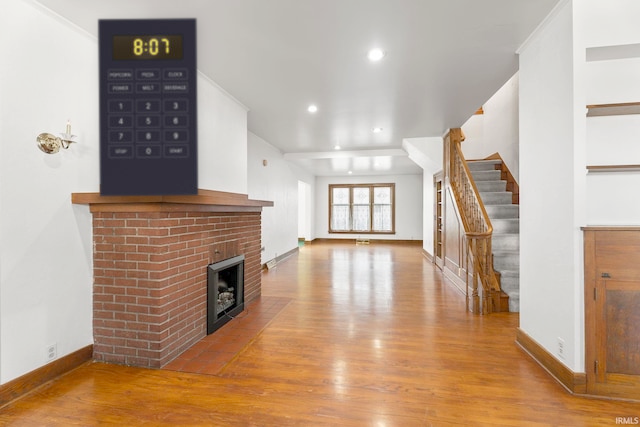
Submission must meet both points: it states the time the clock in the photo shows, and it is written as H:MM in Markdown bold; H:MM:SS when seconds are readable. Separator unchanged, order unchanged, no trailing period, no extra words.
**8:07**
